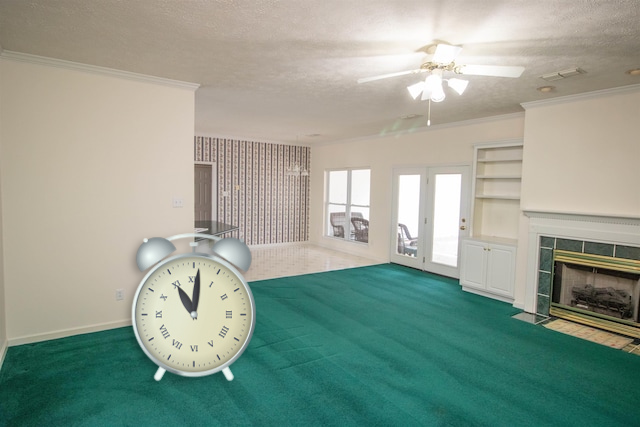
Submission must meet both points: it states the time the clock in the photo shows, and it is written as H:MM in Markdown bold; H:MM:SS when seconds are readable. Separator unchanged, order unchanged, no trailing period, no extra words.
**11:01**
